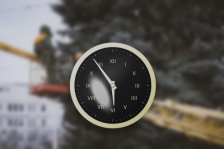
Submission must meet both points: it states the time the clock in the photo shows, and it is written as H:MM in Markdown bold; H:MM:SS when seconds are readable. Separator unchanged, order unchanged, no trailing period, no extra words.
**5:54**
